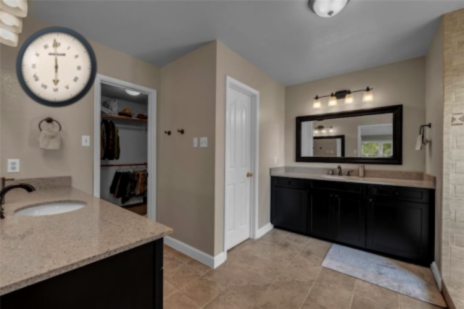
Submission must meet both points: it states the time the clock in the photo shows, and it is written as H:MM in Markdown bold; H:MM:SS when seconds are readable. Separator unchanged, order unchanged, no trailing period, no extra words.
**5:59**
